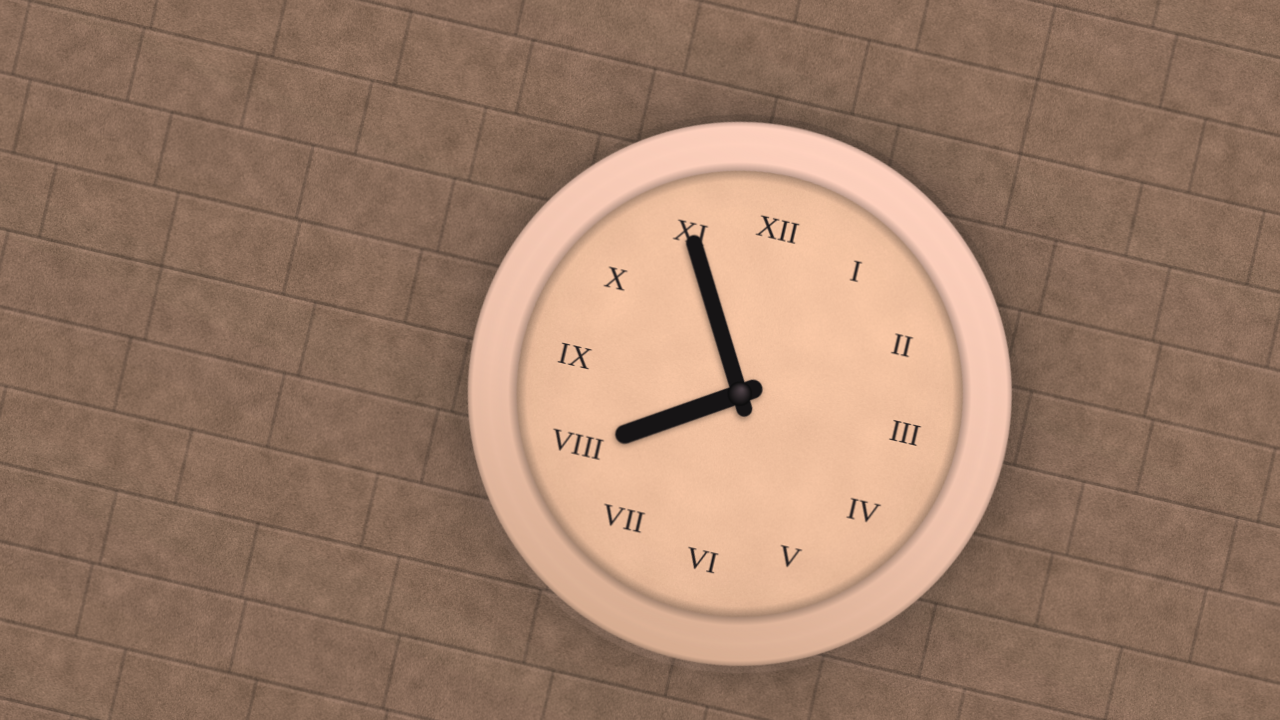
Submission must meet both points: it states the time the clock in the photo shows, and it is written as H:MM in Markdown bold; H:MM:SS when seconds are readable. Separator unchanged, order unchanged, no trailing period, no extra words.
**7:55**
